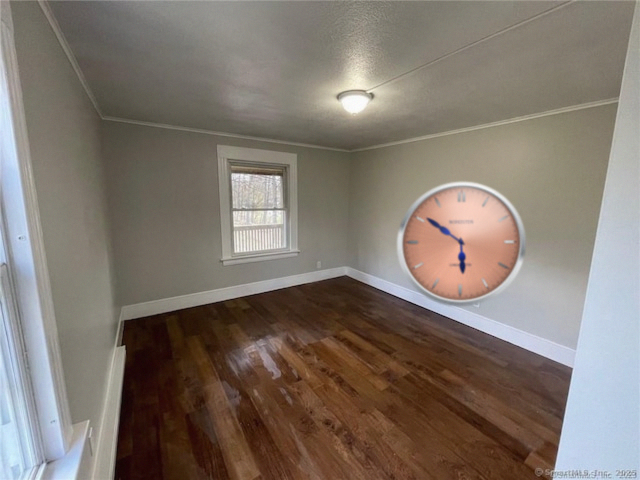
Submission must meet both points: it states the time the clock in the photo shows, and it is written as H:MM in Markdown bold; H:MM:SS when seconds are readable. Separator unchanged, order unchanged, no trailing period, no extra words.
**5:51**
